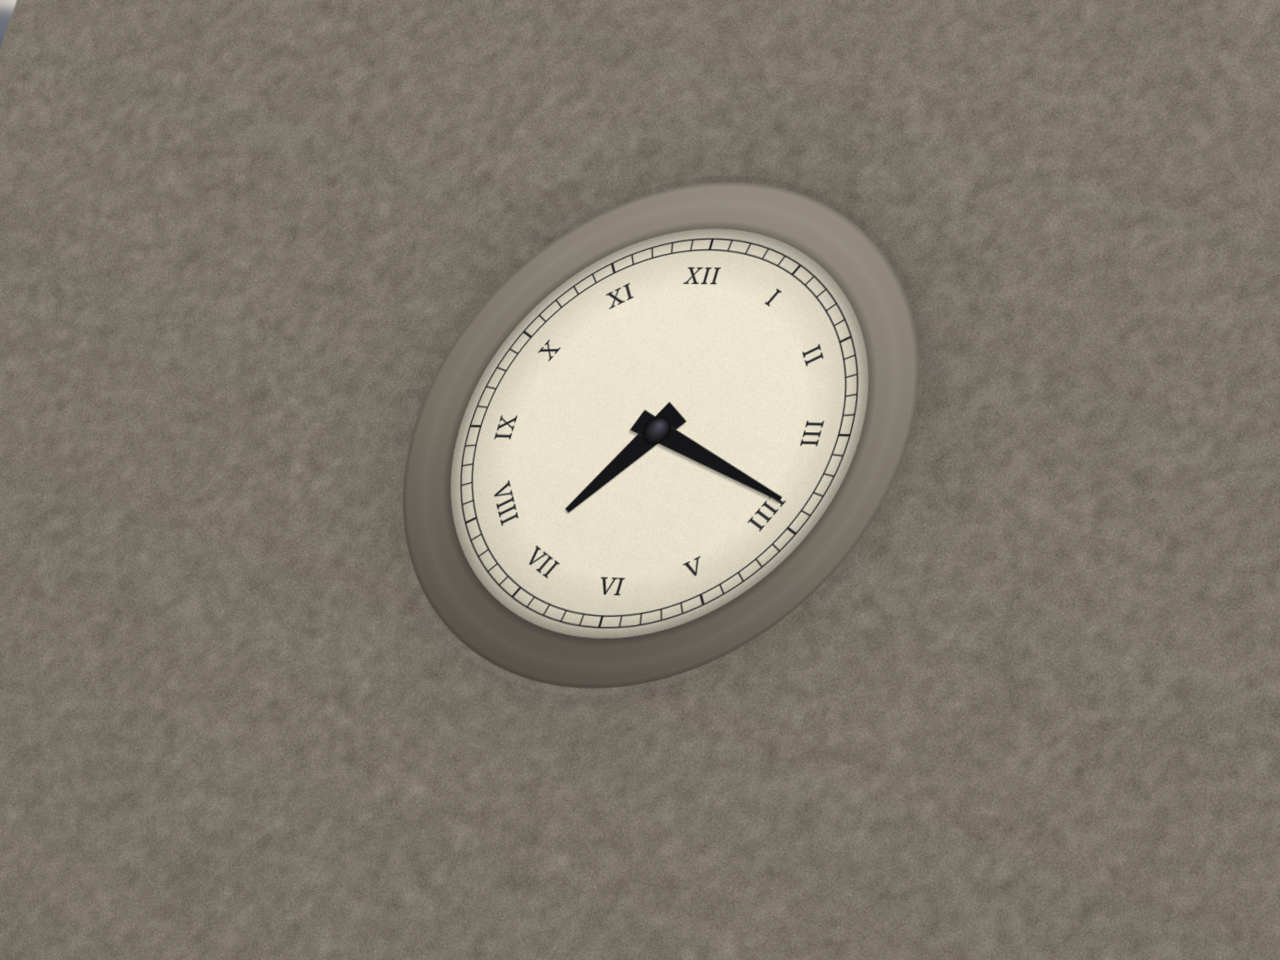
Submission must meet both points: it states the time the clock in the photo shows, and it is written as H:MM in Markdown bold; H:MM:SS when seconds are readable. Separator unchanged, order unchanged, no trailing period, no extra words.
**7:19**
